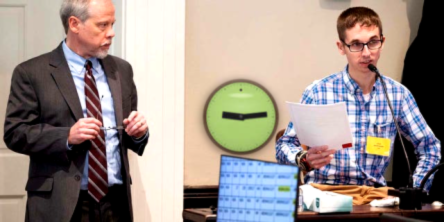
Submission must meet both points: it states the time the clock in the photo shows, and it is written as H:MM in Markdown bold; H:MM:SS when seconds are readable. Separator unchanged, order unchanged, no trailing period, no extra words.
**9:14**
